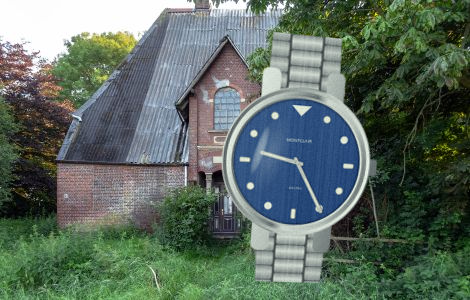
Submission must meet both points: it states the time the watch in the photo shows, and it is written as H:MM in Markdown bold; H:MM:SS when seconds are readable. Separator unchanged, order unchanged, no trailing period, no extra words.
**9:25**
